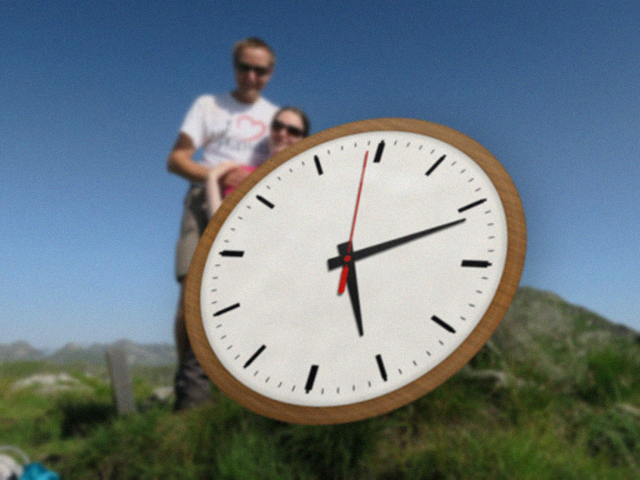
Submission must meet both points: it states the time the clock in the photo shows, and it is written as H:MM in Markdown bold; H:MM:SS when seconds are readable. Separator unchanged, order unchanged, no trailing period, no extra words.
**5:10:59**
